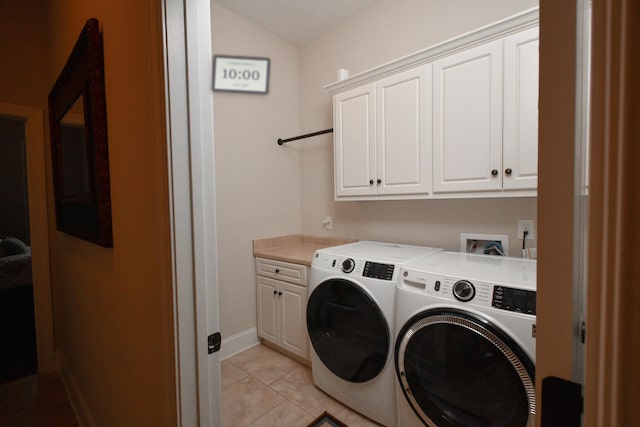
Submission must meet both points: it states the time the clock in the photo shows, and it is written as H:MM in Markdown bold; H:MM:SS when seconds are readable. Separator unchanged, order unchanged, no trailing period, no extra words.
**10:00**
